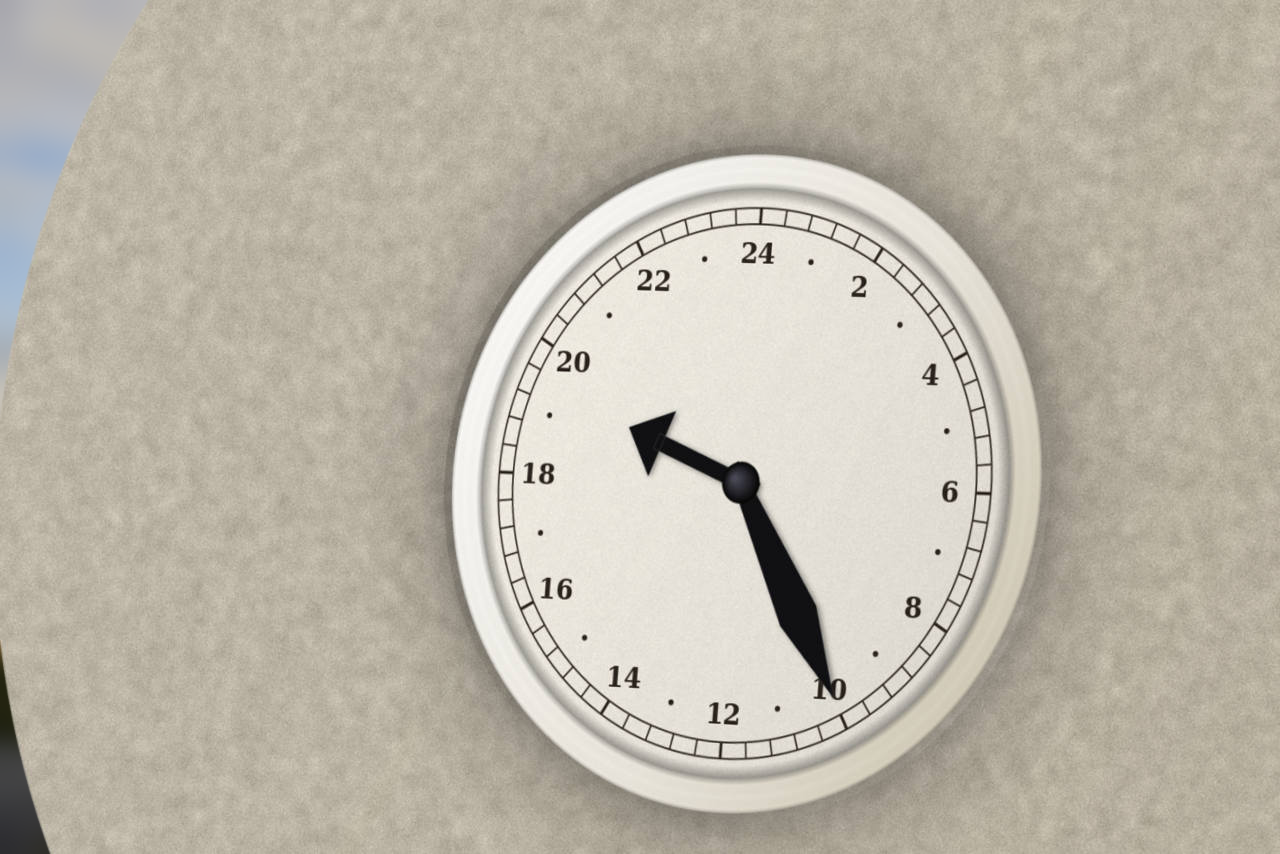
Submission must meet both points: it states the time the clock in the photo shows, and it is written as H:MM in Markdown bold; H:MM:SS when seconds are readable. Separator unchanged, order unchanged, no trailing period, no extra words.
**19:25**
